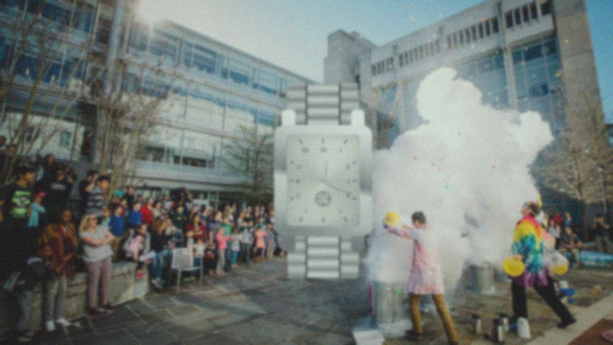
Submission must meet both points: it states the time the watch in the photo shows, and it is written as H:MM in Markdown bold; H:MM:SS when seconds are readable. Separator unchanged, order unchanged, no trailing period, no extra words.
**12:19**
